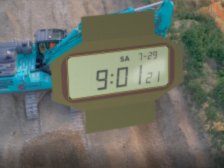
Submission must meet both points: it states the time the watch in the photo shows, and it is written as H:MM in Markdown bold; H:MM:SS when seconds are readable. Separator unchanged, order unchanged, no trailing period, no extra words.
**9:01:21**
